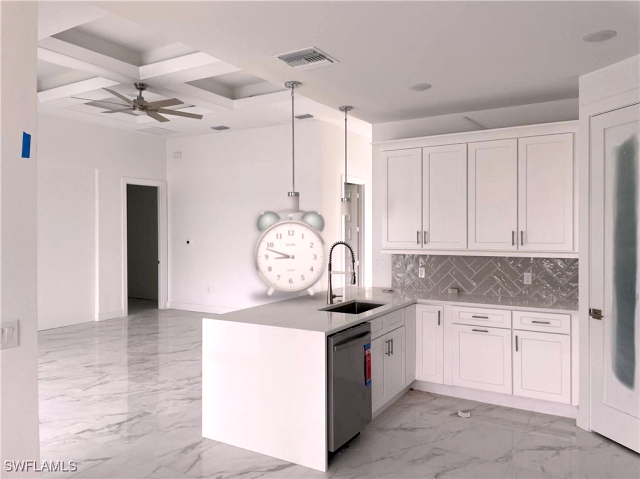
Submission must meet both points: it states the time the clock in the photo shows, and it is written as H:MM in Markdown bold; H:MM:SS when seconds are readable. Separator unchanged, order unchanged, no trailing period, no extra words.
**8:48**
